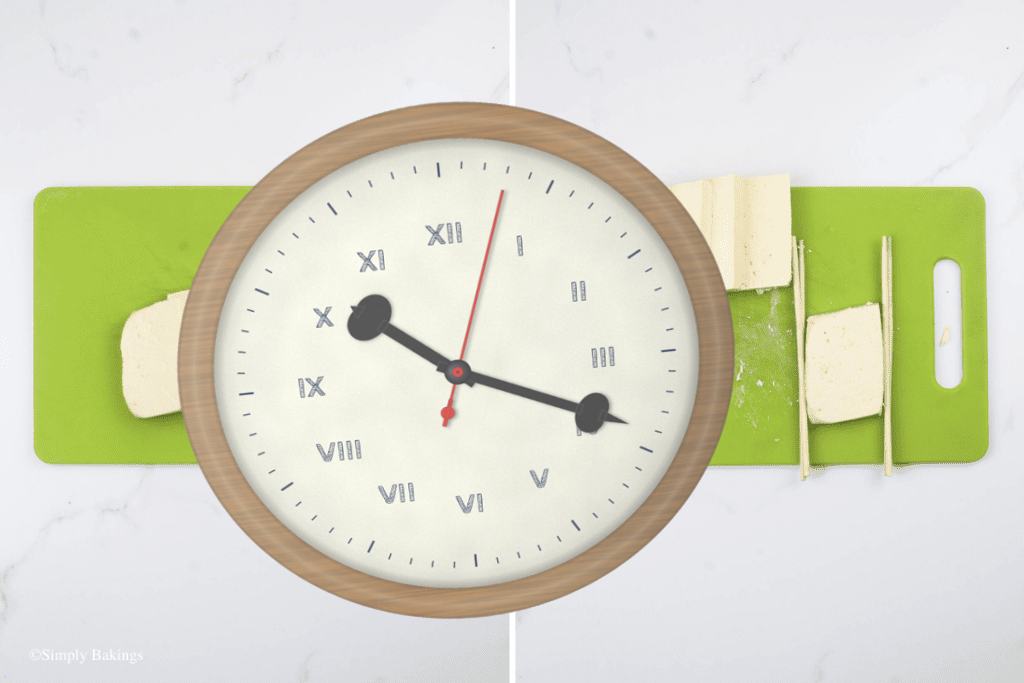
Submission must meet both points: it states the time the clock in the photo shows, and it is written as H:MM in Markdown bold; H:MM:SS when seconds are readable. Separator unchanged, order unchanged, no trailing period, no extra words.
**10:19:03**
